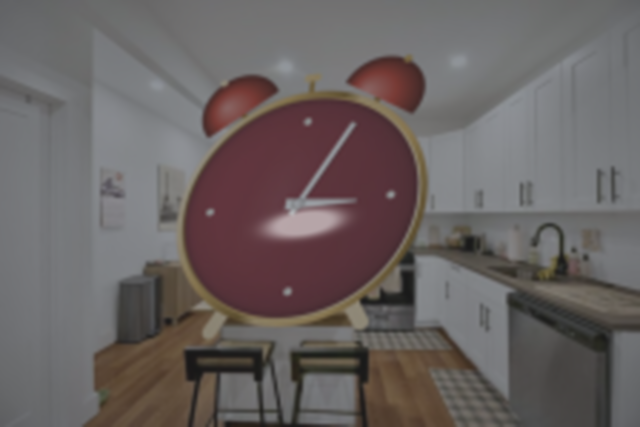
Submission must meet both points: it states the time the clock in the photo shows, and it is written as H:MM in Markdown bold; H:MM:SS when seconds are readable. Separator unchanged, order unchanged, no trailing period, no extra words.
**3:05**
